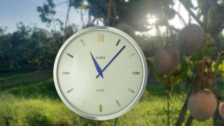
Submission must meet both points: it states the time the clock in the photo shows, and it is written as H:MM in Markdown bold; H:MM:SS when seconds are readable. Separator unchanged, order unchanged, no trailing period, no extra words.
**11:07**
